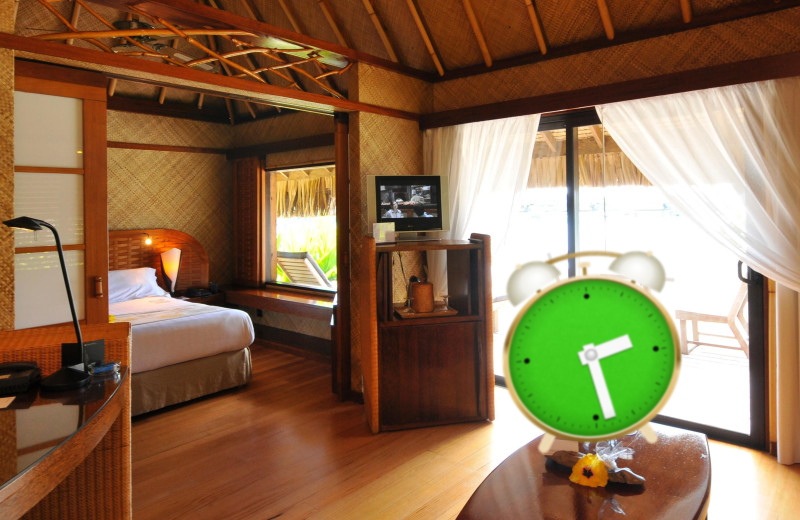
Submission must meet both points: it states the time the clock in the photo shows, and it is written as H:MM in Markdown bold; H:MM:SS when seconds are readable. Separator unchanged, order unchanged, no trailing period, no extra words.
**2:28**
